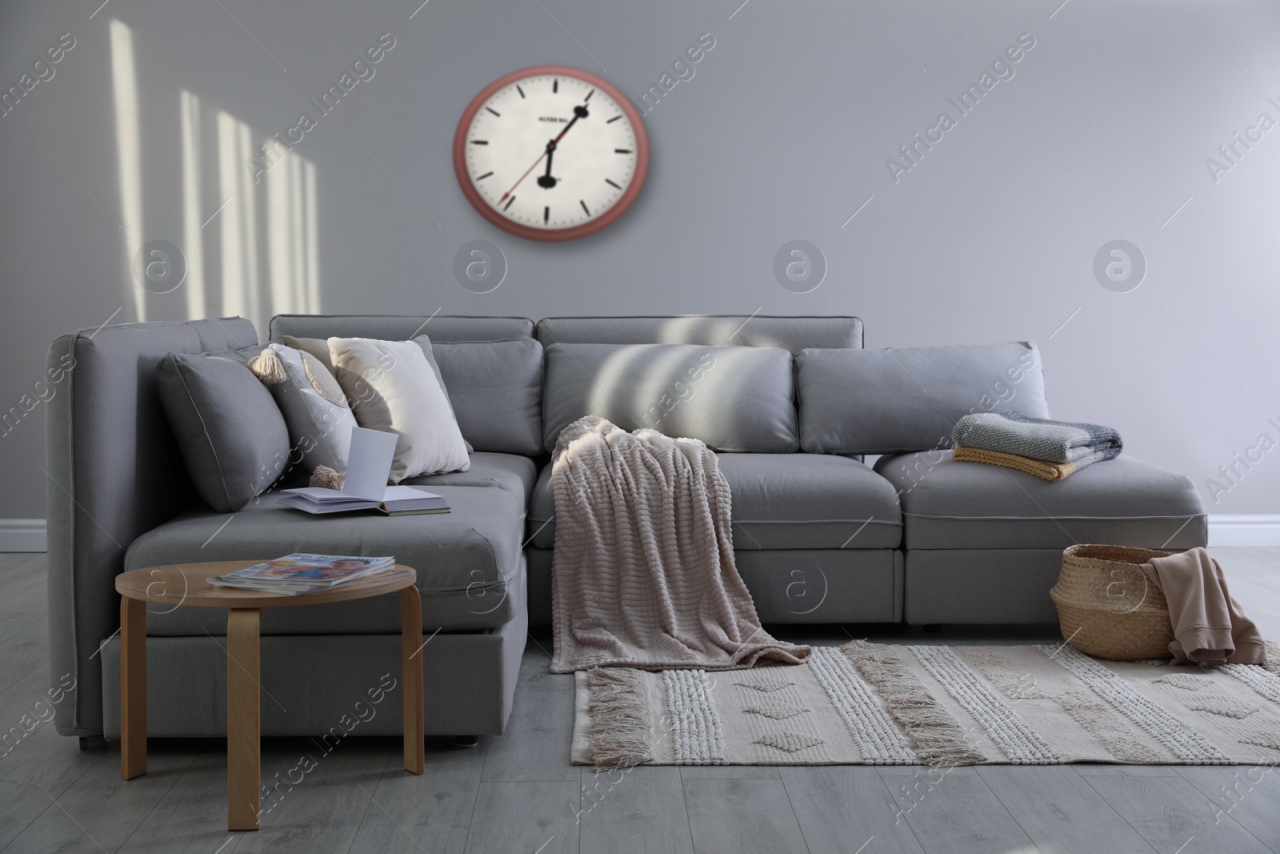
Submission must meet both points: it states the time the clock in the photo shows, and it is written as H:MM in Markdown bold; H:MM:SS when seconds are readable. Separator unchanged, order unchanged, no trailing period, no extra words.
**6:05:36**
